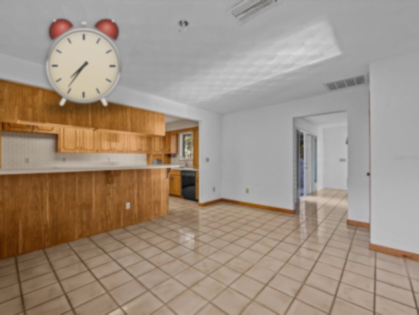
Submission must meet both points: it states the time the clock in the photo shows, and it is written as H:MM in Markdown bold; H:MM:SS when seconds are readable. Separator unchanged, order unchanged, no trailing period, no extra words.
**7:36**
